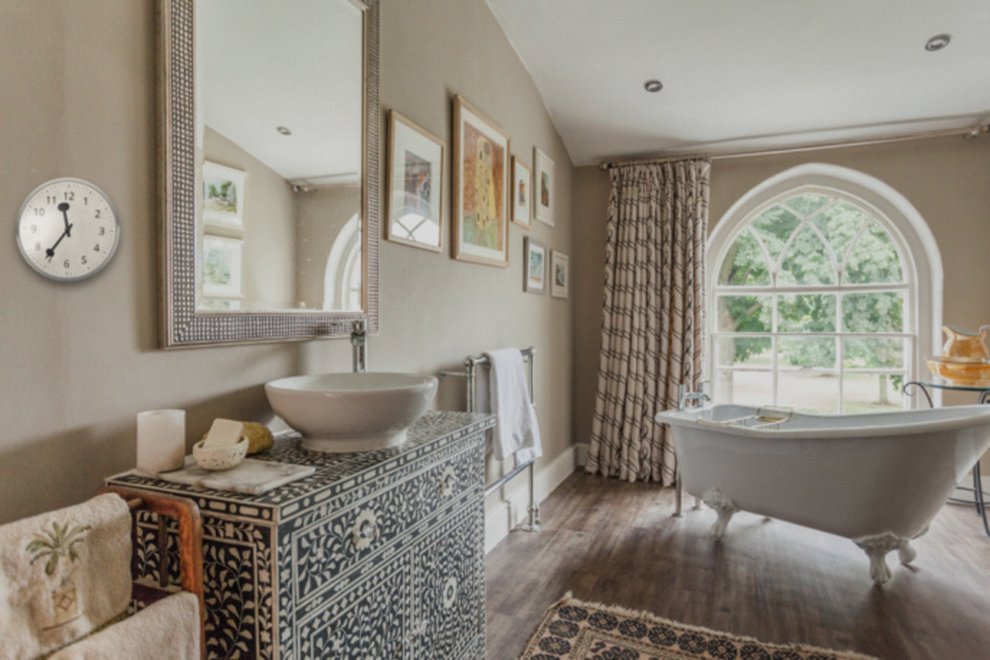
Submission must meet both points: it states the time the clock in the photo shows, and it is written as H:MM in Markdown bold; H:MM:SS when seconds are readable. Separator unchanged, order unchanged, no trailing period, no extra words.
**11:36**
